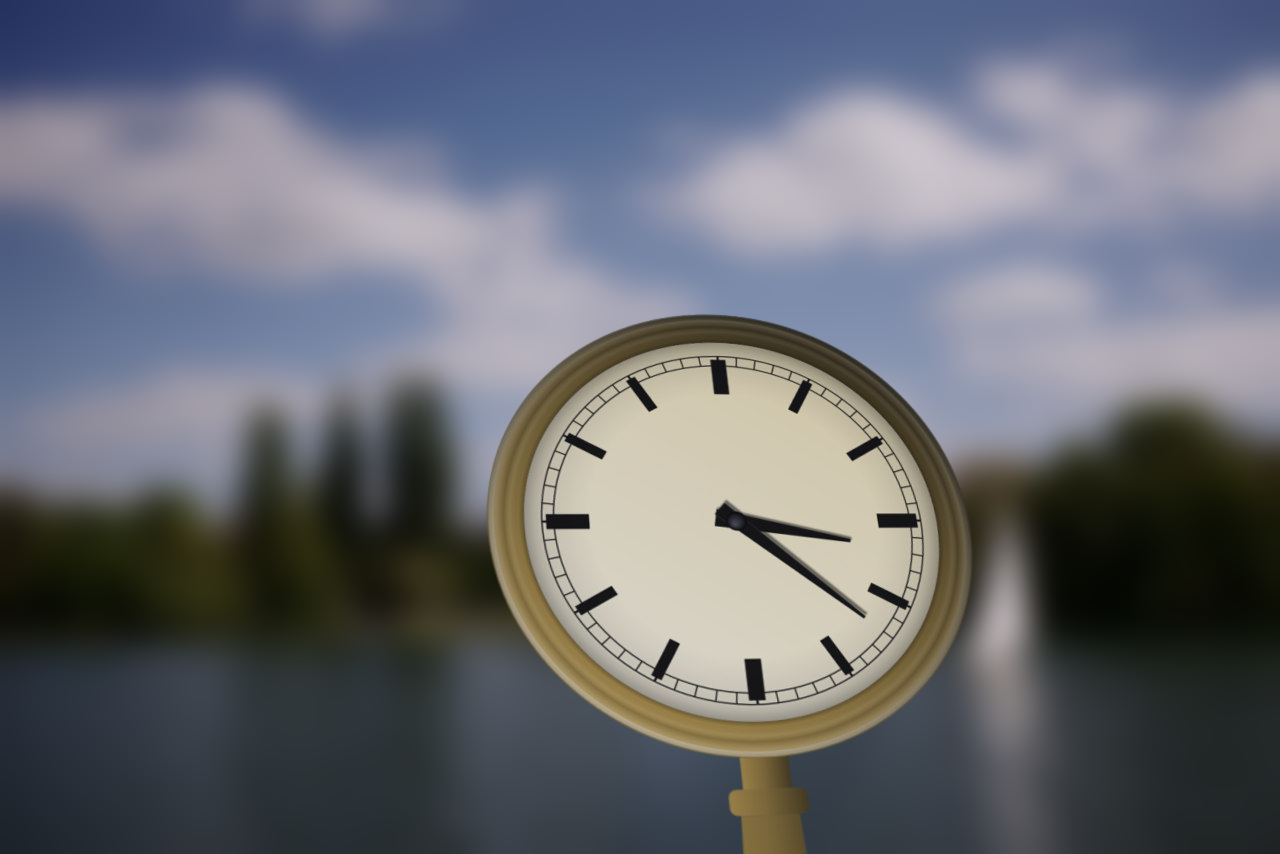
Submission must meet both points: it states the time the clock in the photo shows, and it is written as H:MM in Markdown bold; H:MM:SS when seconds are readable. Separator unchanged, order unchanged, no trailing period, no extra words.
**3:22**
